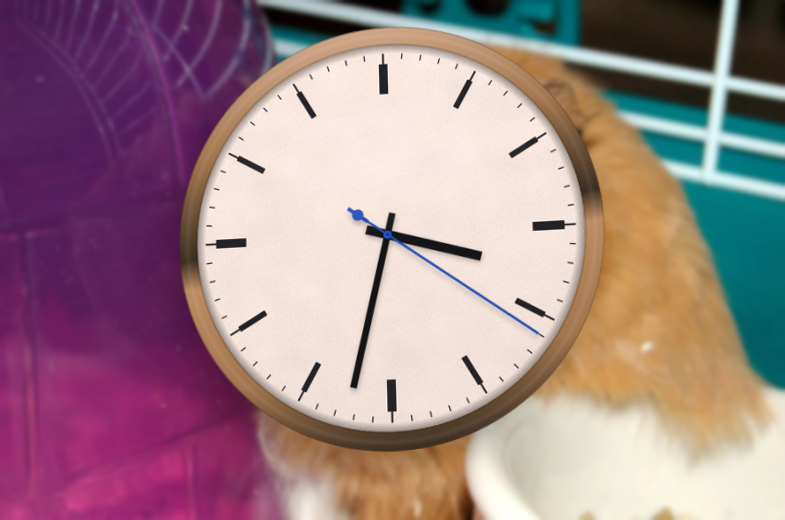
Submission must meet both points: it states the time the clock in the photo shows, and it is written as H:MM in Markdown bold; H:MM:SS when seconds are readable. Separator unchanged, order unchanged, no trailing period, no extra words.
**3:32:21**
